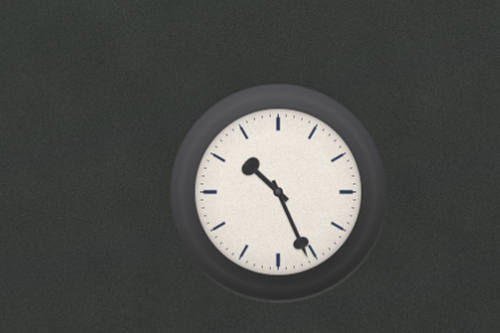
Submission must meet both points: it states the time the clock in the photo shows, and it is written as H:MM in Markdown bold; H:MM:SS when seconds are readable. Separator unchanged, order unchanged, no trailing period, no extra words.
**10:26**
